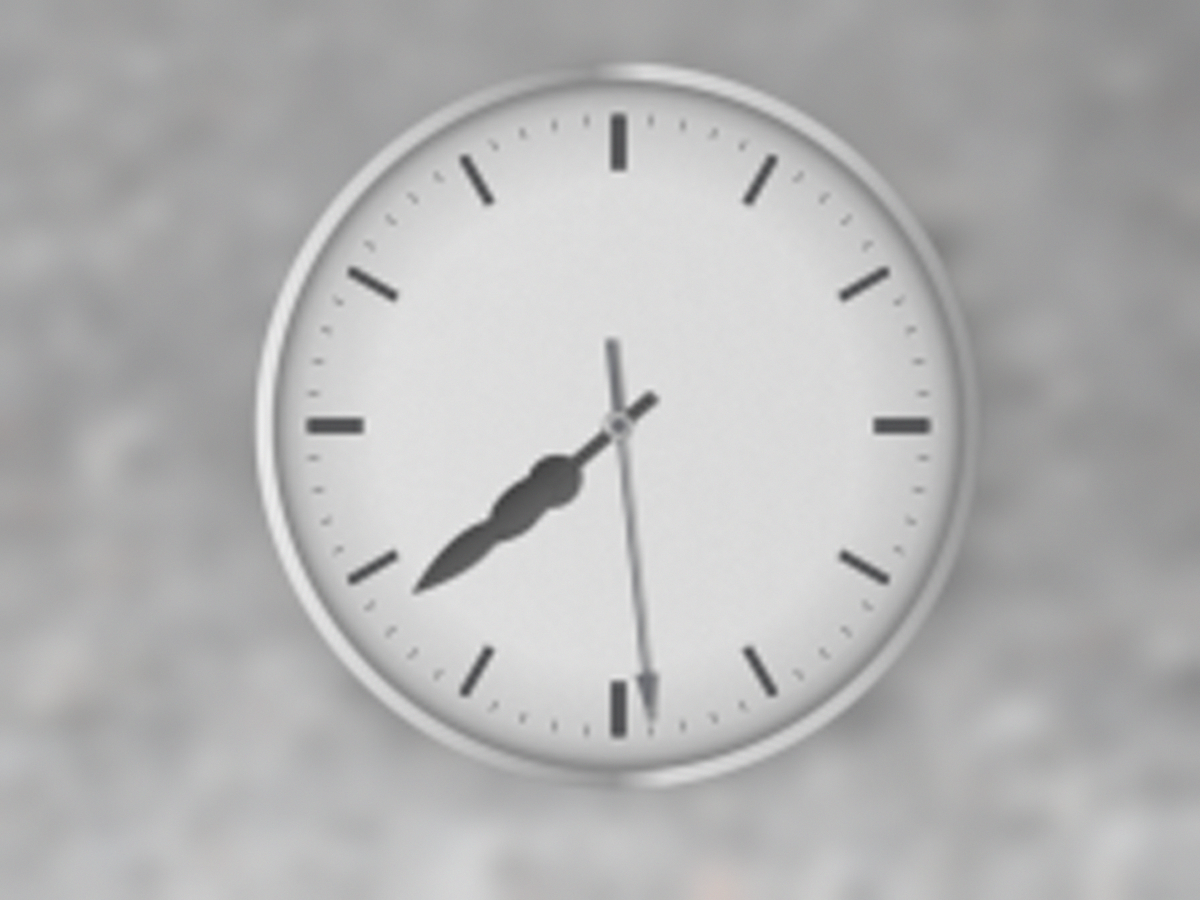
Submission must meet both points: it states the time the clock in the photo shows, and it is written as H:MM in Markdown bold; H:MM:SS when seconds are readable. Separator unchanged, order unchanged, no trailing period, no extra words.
**7:38:29**
